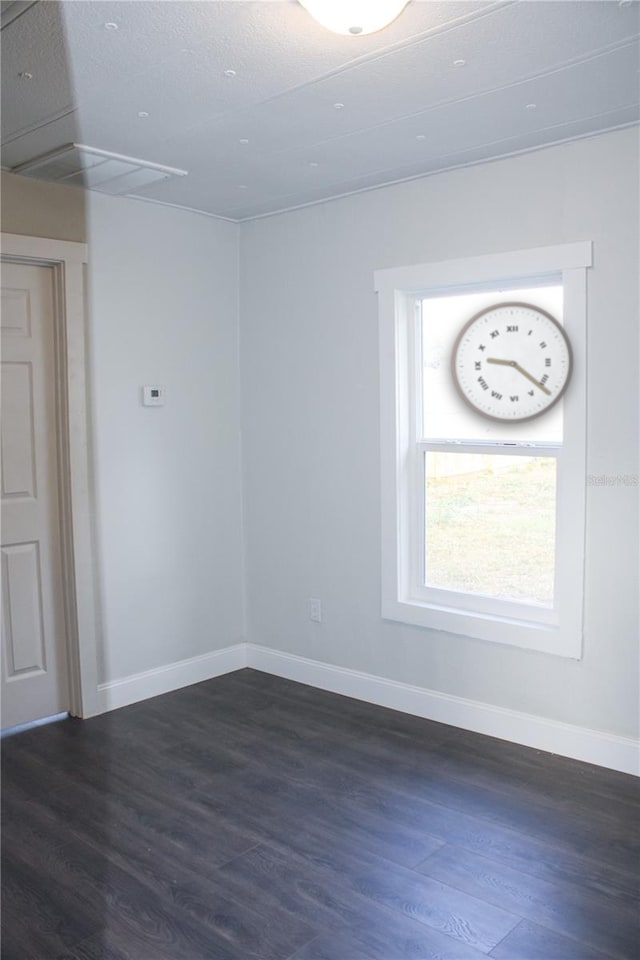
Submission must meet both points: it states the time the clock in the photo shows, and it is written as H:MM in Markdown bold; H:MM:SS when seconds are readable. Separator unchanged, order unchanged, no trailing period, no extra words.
**9:22**
